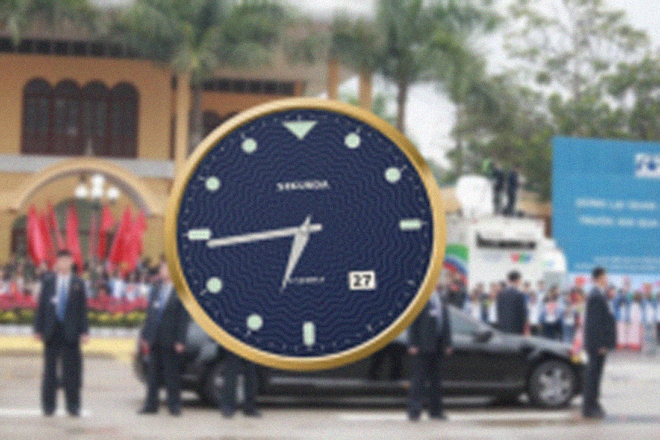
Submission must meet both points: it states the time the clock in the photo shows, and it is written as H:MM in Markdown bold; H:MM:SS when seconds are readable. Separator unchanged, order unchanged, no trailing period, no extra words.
**6:44**
